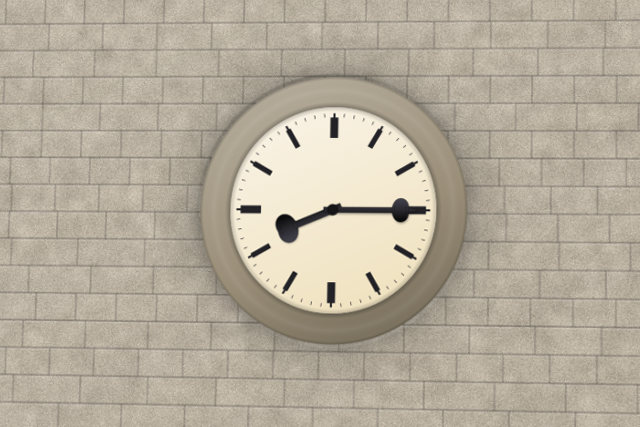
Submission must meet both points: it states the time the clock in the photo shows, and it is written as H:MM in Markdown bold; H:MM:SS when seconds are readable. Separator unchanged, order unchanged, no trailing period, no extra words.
**8:15**
